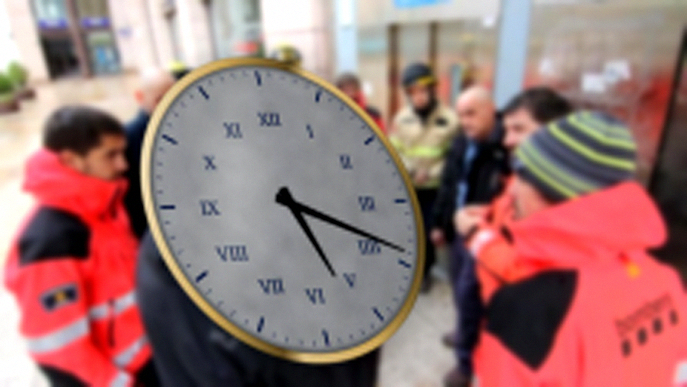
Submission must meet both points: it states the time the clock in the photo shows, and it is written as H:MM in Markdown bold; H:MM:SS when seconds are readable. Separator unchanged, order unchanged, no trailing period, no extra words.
**5:19**
